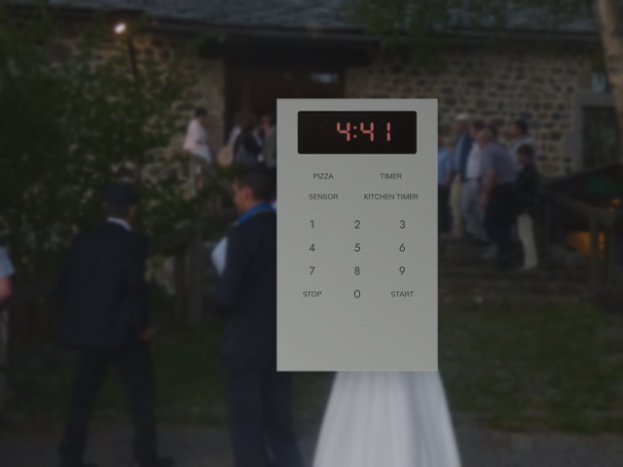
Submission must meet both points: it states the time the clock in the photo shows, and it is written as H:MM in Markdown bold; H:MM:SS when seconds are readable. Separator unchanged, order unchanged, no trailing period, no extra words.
**4:41**
